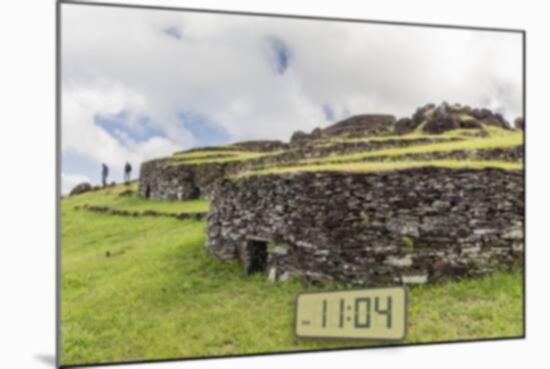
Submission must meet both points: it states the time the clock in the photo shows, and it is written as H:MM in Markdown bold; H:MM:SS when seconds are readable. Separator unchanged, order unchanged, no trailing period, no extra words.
**11:04**
